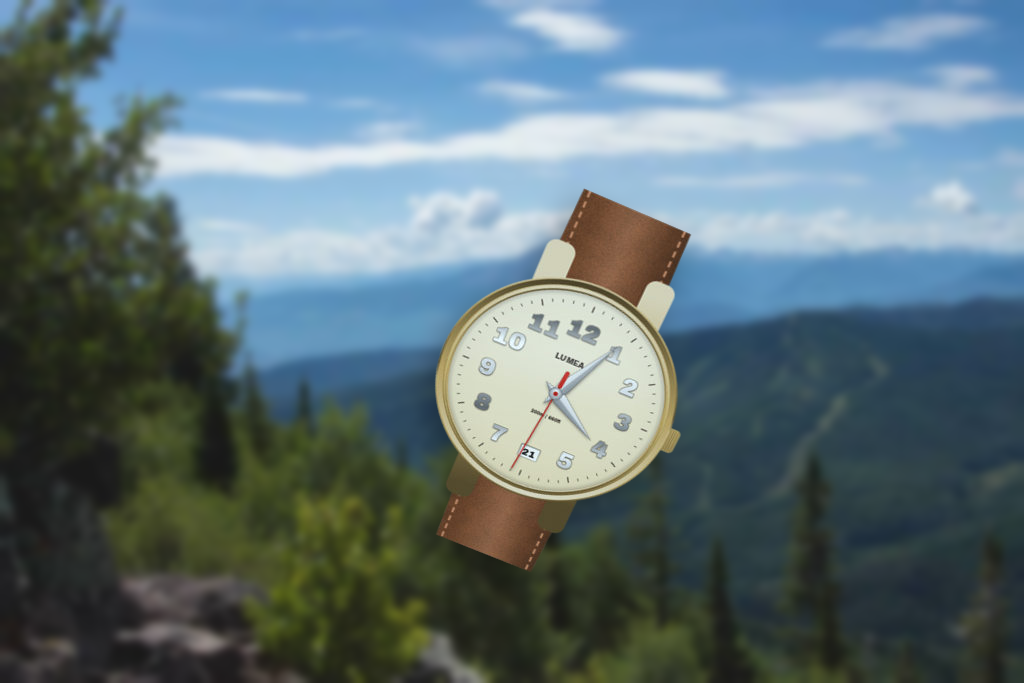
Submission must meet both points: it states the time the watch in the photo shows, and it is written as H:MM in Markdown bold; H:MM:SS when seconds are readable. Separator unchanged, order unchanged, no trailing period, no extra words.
**4:04:31**
